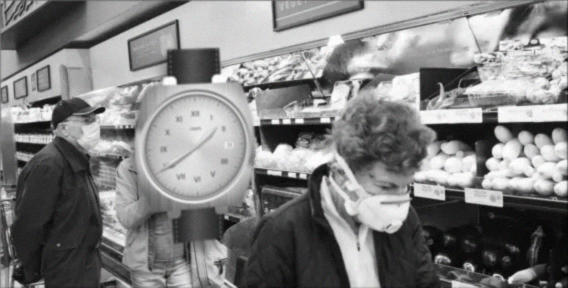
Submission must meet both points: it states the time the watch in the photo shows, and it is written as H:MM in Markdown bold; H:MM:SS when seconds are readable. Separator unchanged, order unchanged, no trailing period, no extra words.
**1:40**
